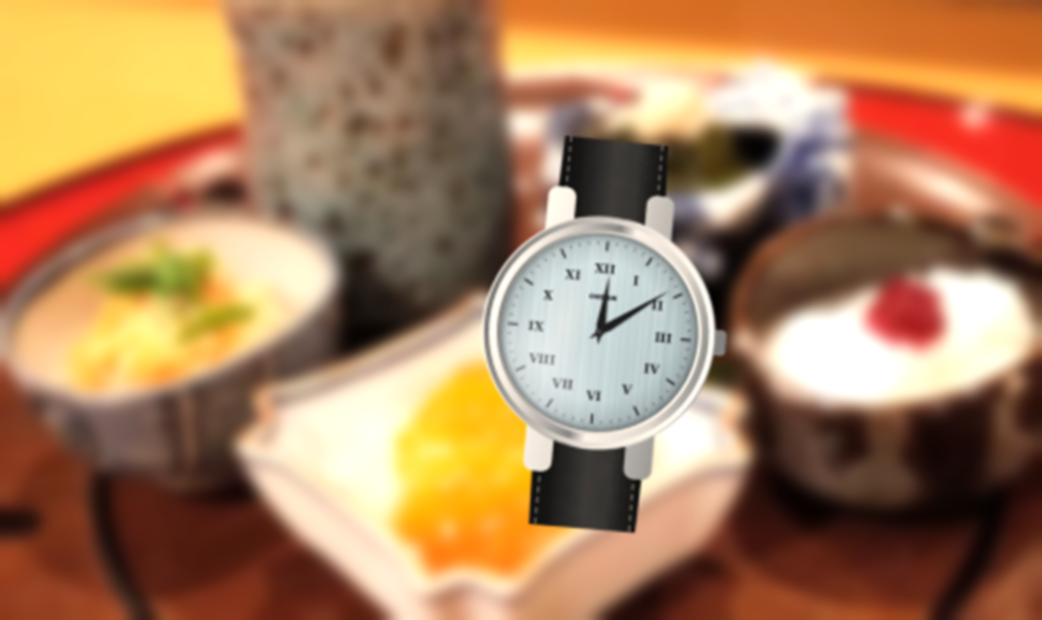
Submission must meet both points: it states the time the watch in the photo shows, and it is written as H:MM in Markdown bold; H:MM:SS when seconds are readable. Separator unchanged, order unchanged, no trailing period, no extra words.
**12:09**
